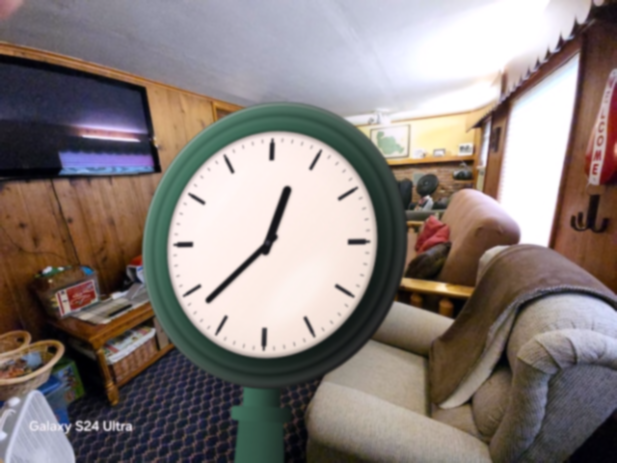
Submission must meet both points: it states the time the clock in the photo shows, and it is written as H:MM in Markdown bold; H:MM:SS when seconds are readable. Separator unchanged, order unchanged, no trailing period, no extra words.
**12:38**
